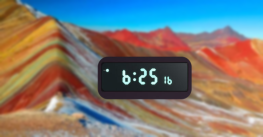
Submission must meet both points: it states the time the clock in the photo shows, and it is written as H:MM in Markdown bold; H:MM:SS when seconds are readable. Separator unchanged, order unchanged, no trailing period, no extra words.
**6:25:16**
